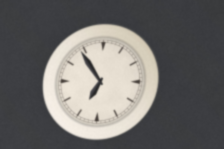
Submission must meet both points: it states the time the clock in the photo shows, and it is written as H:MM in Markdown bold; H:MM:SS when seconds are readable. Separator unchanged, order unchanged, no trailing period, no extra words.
**6:54**
